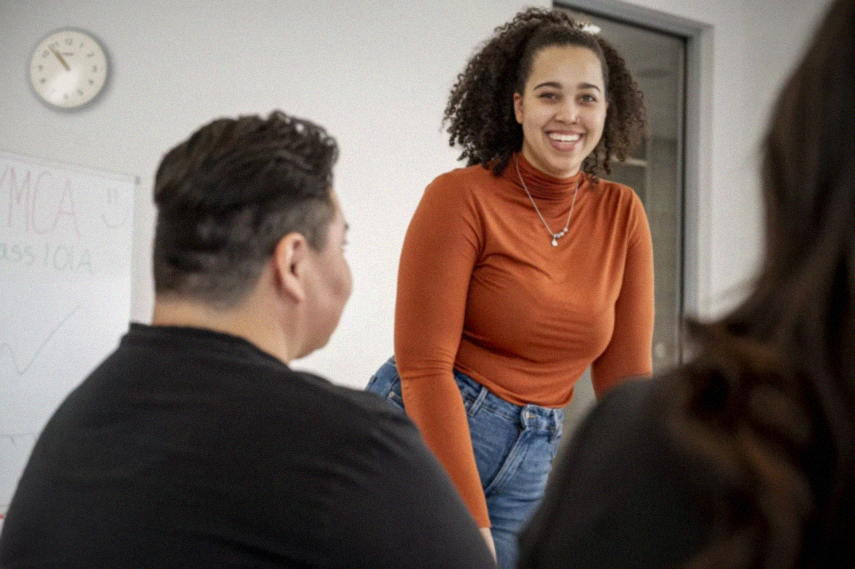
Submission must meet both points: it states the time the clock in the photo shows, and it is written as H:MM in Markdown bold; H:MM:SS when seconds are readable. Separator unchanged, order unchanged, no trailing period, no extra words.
**10:53**
